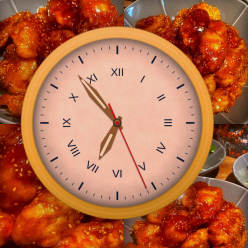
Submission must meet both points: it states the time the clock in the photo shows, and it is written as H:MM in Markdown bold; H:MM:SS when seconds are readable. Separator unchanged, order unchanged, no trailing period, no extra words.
**6:53:26**
